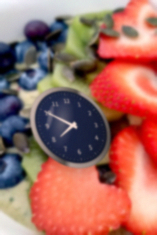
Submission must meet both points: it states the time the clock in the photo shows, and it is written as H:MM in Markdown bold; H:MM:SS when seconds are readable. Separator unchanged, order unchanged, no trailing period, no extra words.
**7:50**
